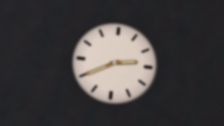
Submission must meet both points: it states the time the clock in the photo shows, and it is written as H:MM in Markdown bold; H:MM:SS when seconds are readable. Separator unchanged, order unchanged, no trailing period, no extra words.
**2:40**
